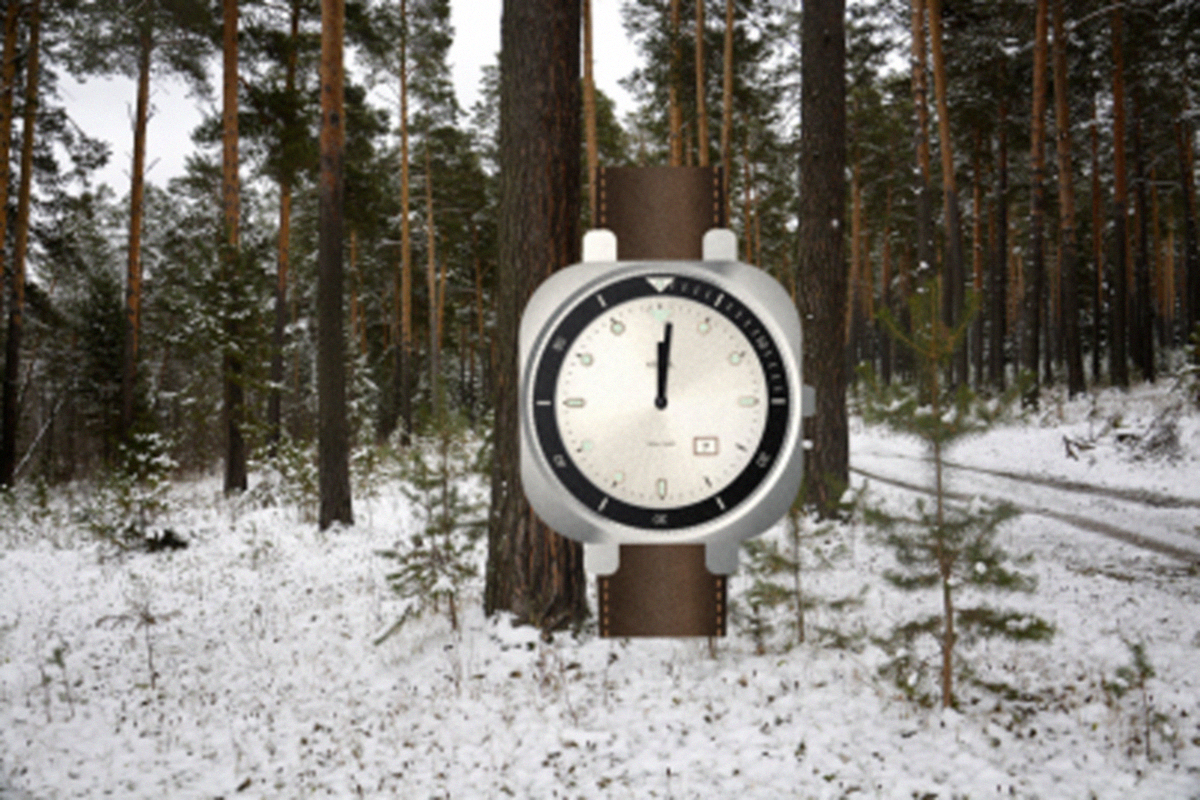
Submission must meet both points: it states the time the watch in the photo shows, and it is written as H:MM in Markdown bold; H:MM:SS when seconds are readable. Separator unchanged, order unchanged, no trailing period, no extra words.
**12:01**
